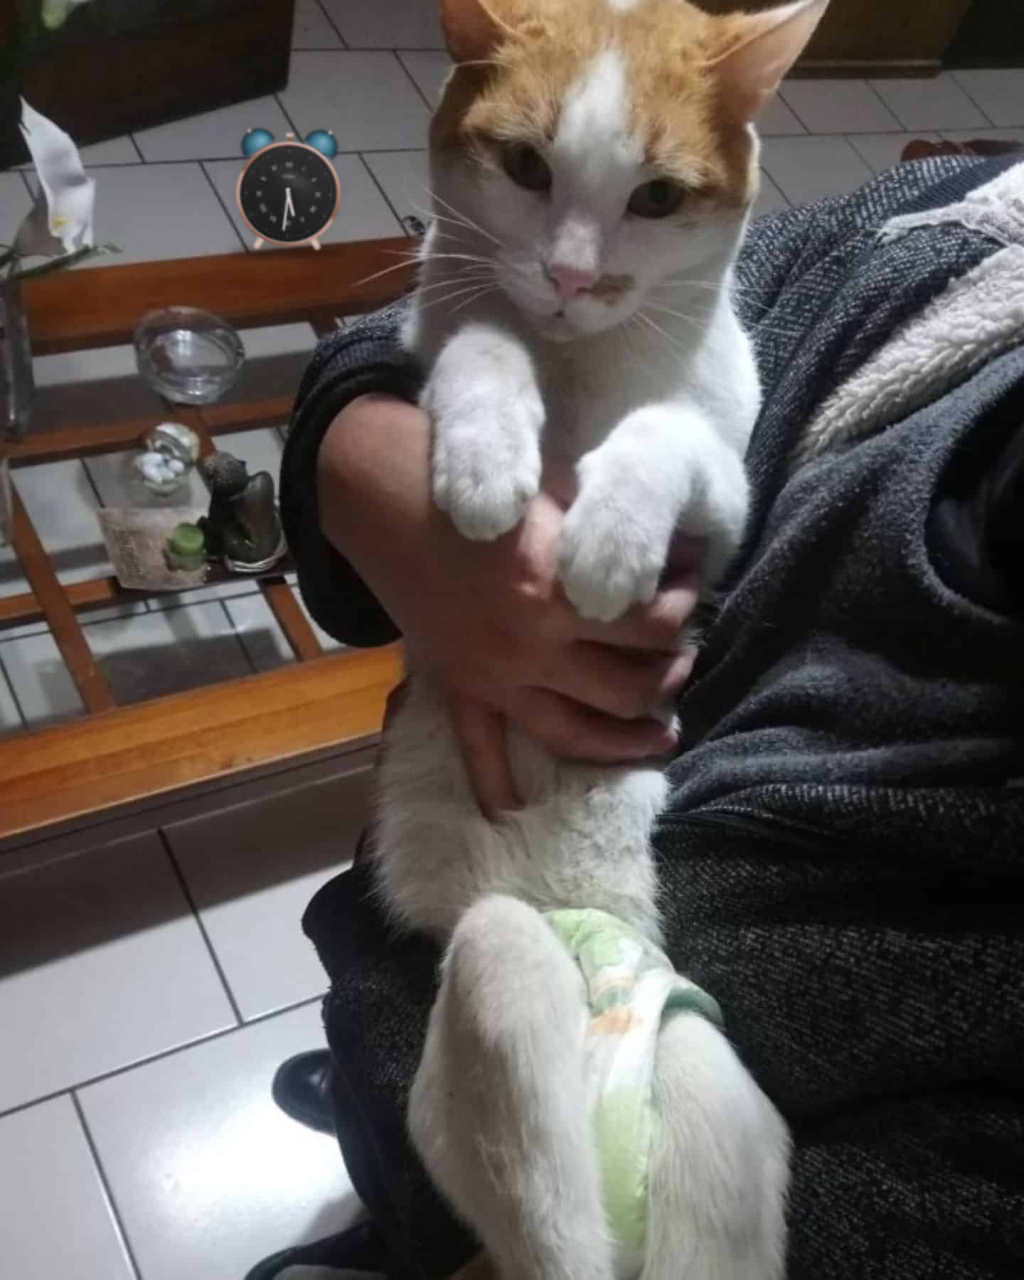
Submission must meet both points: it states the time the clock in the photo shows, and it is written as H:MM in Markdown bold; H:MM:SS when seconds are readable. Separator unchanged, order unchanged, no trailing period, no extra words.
**5:31**
